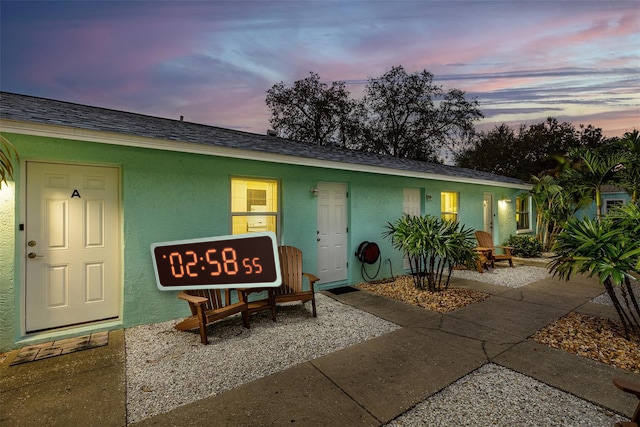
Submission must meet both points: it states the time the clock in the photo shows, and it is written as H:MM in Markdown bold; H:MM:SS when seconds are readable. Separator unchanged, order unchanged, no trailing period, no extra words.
**2:58:55**
